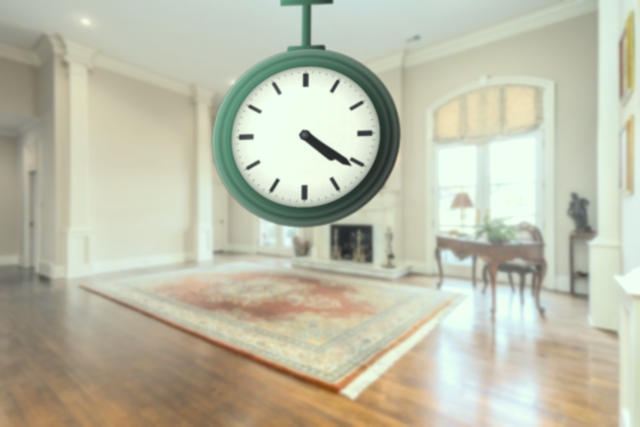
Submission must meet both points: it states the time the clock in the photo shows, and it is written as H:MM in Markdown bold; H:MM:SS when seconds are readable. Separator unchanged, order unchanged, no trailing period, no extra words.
**4:21**
